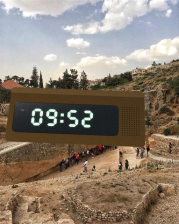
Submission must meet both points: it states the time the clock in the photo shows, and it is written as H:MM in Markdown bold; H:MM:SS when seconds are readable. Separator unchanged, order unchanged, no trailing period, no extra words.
**9:52**
